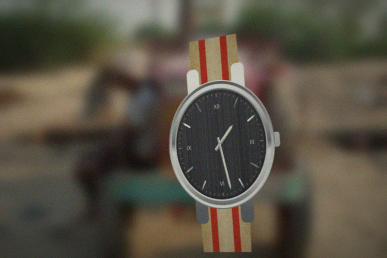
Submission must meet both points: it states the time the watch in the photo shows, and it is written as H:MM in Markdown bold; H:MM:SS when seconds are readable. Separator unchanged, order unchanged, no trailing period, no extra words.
**1:28**
